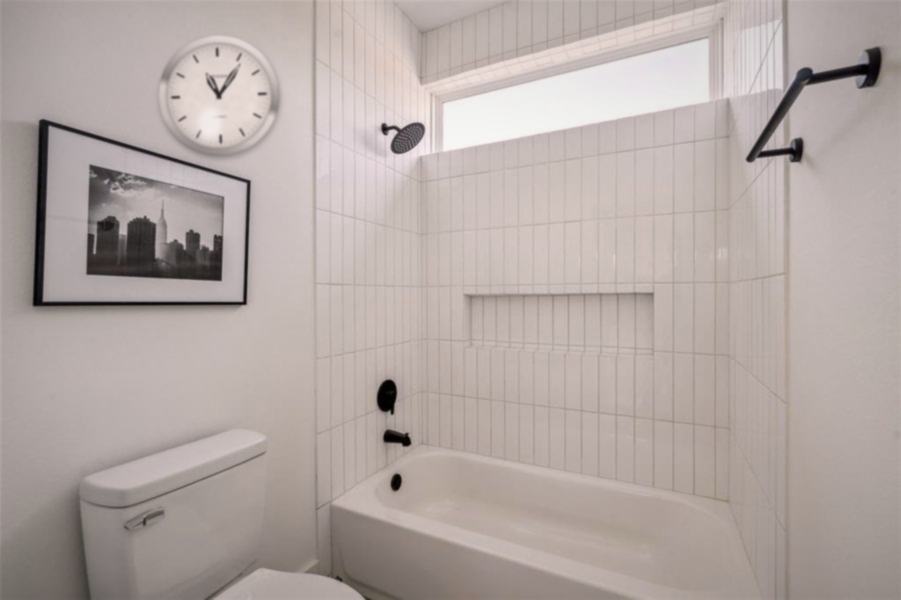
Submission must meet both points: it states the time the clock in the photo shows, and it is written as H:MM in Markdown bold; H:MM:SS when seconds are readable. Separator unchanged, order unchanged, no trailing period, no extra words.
**11:06**
